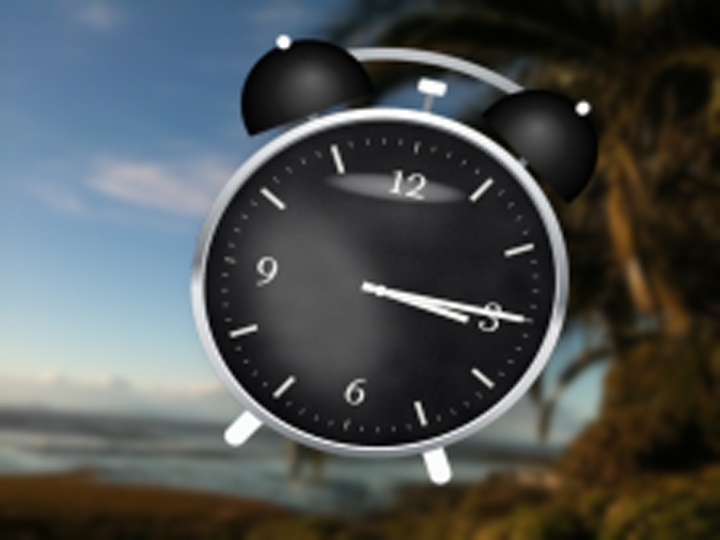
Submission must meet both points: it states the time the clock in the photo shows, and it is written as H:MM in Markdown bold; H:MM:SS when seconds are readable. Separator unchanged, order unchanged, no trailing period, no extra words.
**3:15**
